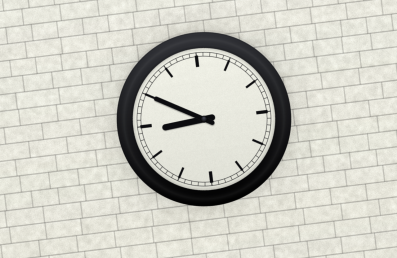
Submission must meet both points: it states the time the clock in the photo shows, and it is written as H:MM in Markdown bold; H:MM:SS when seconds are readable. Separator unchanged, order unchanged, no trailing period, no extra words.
**8:50**
